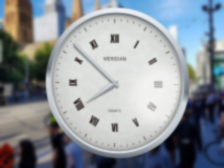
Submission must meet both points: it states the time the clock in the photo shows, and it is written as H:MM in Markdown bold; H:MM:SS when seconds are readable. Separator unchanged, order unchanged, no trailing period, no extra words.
**7:52**
